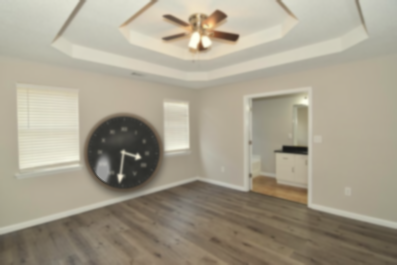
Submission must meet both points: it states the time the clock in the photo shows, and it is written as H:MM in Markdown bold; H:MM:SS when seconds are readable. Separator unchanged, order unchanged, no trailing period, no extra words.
**3:31**
